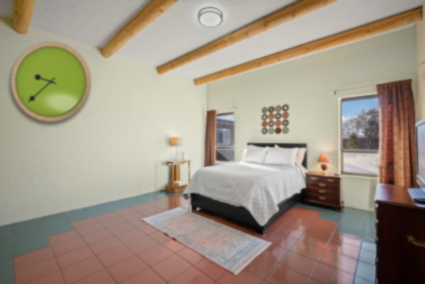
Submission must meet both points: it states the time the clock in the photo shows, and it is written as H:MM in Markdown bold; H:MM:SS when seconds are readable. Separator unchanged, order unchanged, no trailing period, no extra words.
**9:38**
